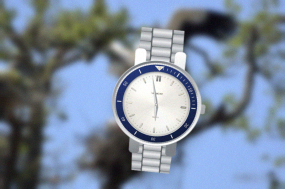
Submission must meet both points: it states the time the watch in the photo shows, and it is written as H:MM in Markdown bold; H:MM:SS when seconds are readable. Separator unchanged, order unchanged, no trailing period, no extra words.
**5:58**
